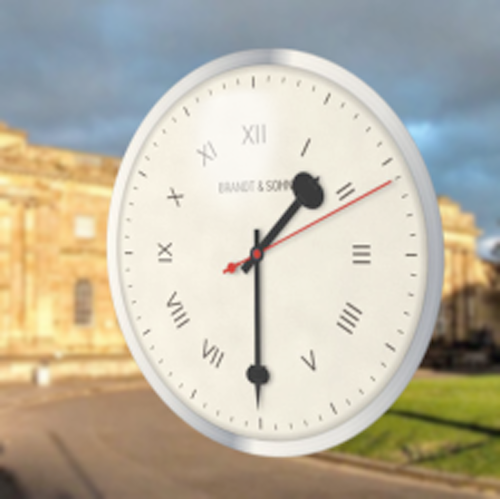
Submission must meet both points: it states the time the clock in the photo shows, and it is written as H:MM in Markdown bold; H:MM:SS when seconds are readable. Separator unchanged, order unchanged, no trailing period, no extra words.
**1:30:11**
